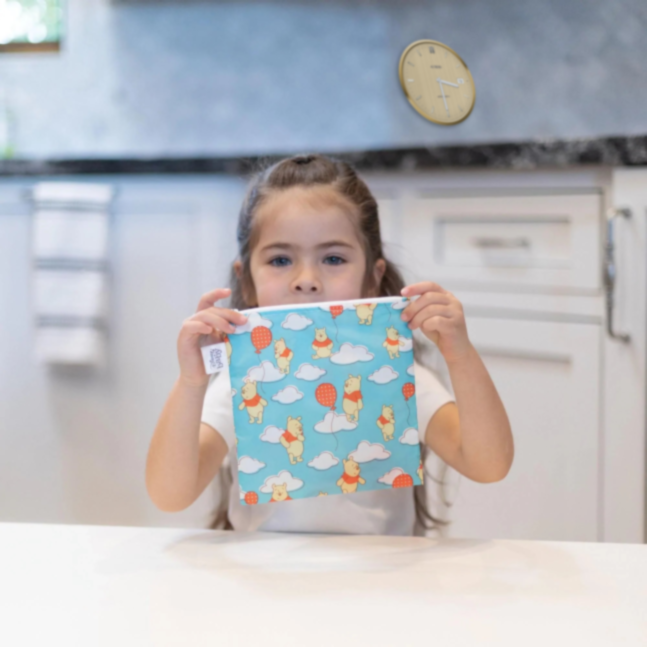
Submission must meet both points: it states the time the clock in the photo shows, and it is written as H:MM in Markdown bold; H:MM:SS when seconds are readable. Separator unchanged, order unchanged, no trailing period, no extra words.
**3:30**
